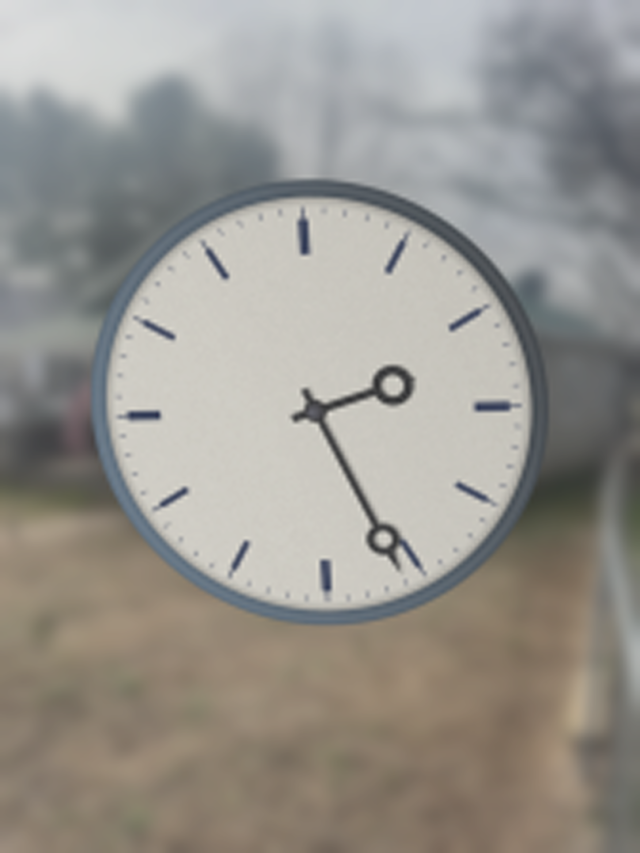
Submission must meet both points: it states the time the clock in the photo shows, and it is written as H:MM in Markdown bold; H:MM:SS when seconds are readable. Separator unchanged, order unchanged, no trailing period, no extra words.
**2:26**
